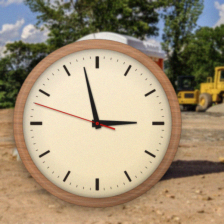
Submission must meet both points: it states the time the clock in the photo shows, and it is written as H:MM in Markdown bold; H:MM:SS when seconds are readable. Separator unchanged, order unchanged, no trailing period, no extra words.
**2:57:48**
